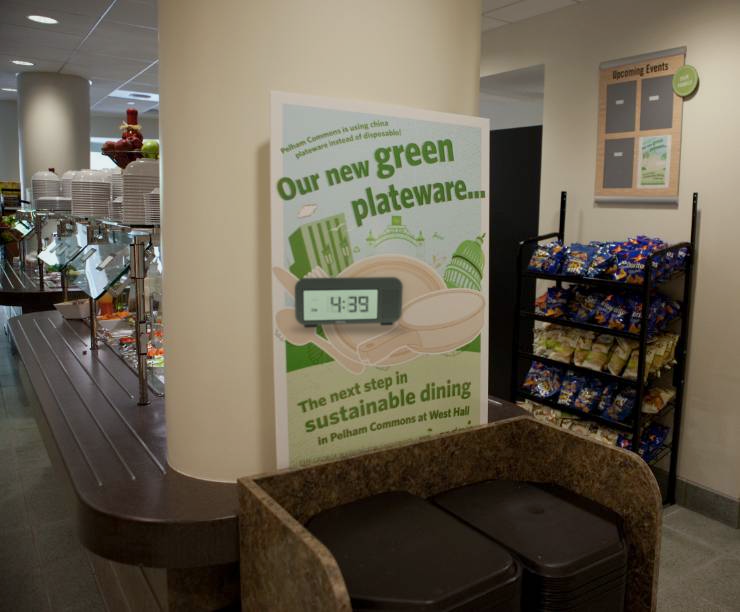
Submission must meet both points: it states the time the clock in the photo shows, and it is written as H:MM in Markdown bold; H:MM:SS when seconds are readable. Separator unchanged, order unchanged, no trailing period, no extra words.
**4:39**
